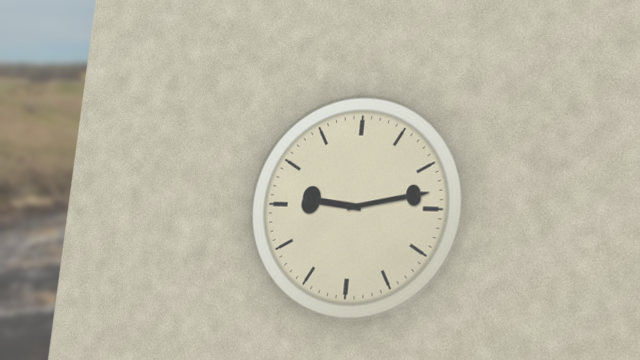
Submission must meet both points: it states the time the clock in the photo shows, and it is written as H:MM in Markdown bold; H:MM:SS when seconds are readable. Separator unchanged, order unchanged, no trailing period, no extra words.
**9:13**
